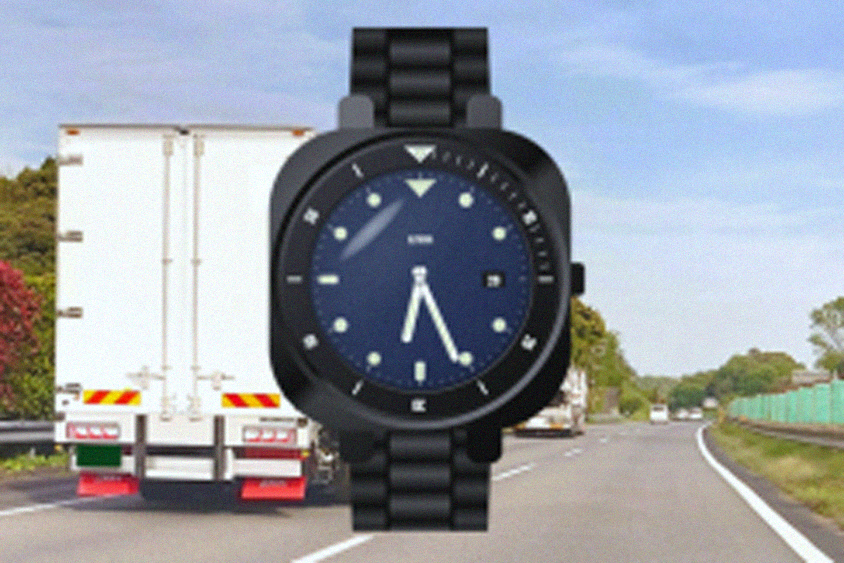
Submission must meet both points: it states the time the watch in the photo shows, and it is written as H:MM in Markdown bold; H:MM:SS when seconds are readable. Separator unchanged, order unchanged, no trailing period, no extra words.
**6:26**
